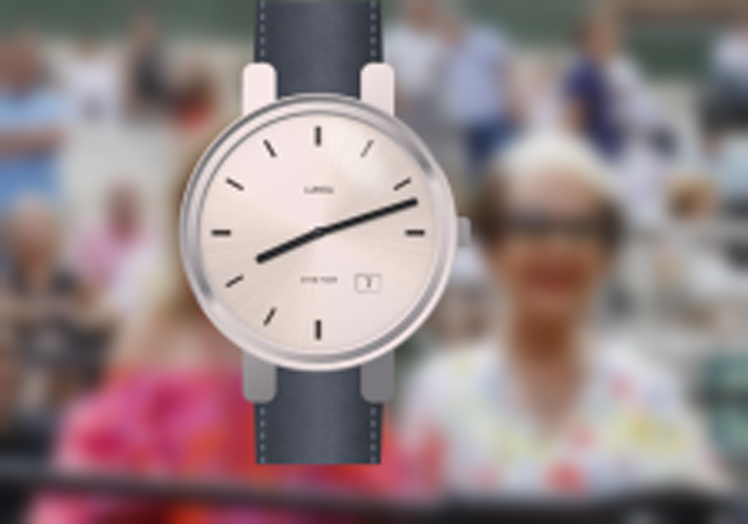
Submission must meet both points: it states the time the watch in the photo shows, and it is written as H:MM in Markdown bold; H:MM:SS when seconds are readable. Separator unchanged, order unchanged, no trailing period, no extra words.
**8:12**
